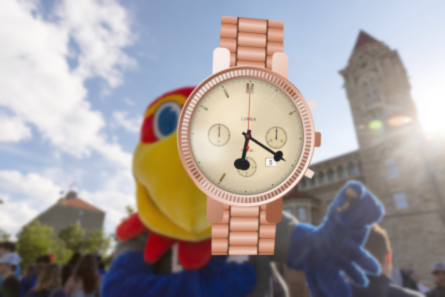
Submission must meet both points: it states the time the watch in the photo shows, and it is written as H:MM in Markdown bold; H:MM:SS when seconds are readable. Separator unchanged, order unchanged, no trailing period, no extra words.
**6:20**
